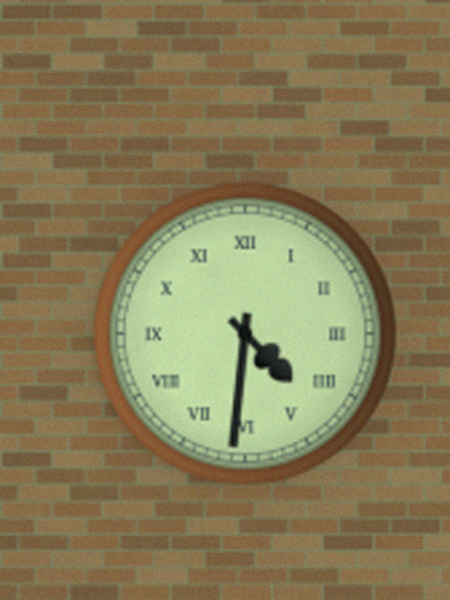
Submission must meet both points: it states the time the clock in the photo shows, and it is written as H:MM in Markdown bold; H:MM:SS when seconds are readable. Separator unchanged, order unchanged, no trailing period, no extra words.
**4:31**
